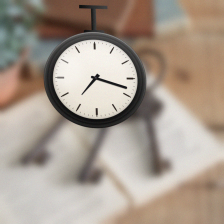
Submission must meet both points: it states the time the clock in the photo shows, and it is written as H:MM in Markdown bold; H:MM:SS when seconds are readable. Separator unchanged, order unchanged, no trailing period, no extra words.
**7:18**
